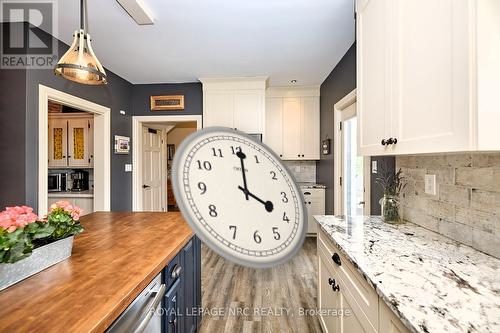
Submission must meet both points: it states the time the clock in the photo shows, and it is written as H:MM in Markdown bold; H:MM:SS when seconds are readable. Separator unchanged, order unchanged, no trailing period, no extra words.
**4:01**
